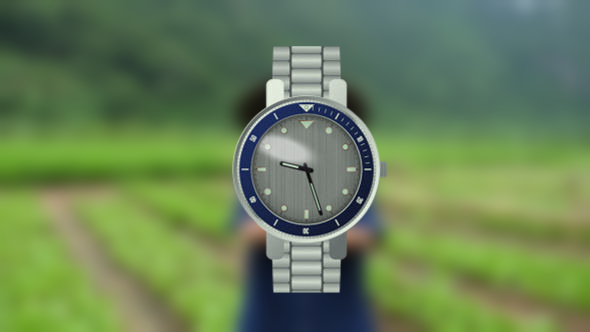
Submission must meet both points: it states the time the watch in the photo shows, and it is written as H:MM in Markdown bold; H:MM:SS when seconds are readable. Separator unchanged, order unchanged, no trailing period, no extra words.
**9:27**
